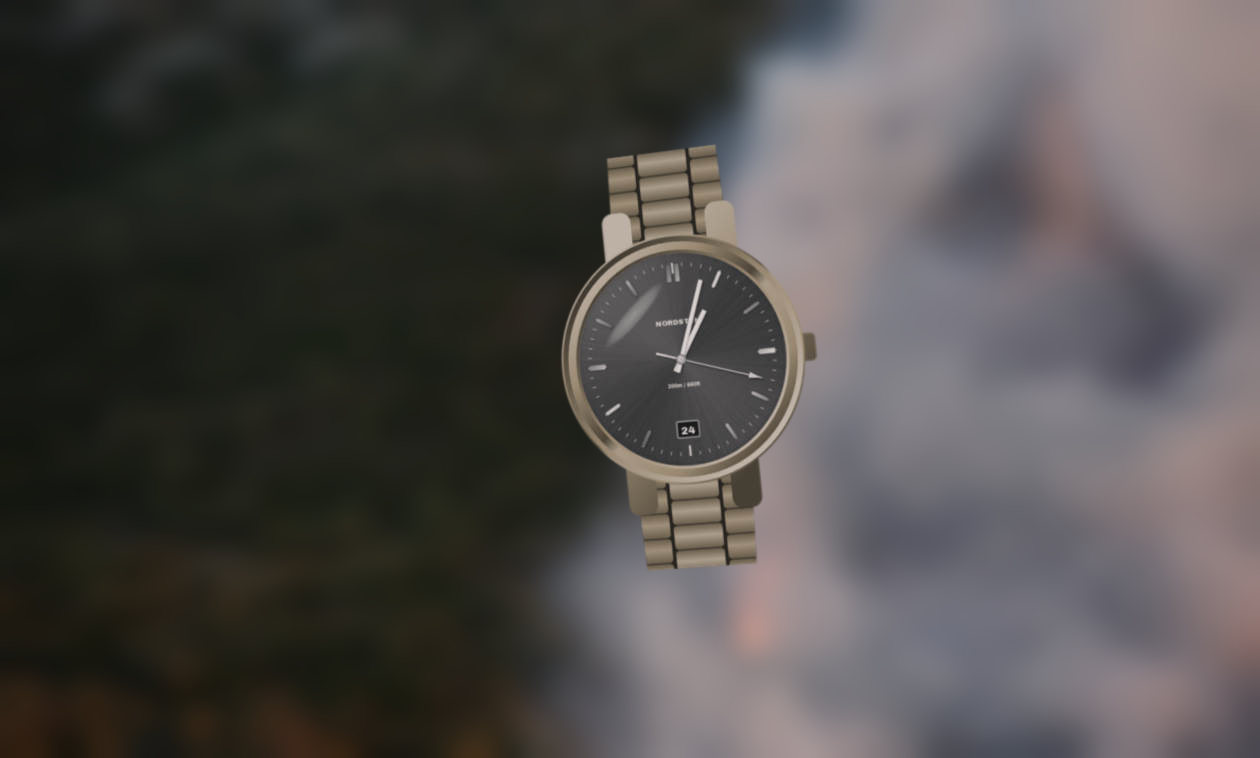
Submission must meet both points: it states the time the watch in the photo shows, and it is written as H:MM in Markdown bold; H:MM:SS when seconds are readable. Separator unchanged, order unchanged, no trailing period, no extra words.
**1:03:18**
